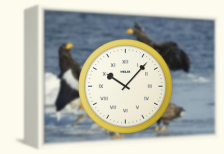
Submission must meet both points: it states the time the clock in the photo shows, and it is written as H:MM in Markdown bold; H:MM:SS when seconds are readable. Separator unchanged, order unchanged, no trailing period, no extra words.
**10:07**
